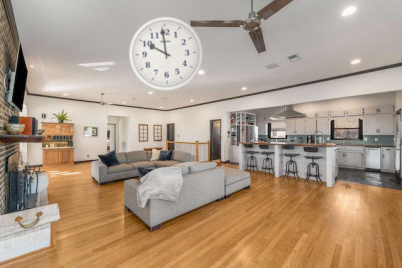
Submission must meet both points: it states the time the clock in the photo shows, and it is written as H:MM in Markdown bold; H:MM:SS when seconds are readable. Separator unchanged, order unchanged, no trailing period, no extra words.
**9:59**
